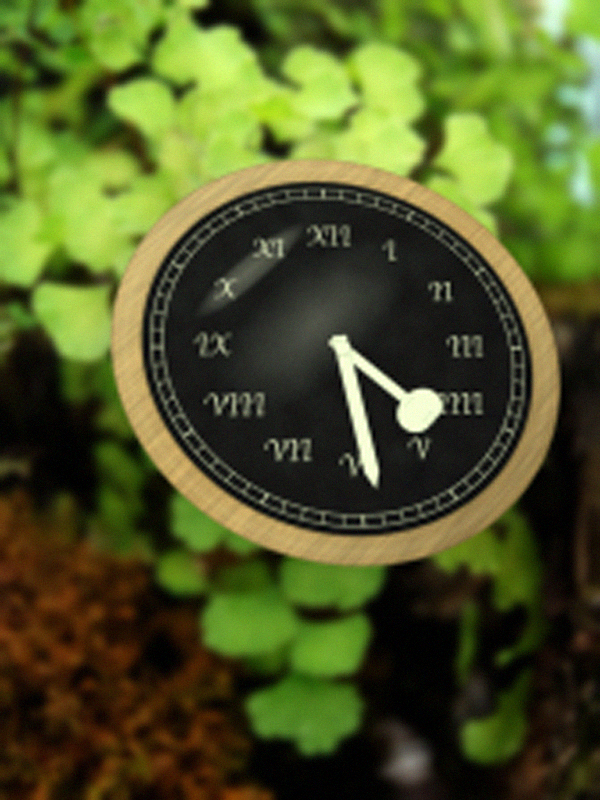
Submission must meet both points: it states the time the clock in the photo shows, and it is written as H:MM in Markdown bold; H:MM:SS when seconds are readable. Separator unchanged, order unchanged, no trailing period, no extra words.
**4:29**
